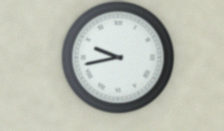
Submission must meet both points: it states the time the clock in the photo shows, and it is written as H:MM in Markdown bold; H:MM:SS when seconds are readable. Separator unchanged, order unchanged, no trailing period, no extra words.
**9:43**
